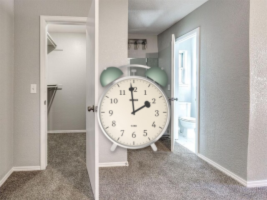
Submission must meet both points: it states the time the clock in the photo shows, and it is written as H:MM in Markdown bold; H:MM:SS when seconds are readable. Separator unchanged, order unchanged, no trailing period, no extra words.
**1:59**
